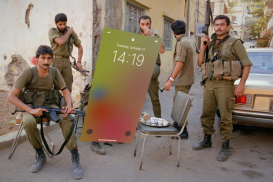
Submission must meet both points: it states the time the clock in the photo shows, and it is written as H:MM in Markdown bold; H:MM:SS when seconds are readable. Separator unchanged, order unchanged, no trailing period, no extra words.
**14:19**
